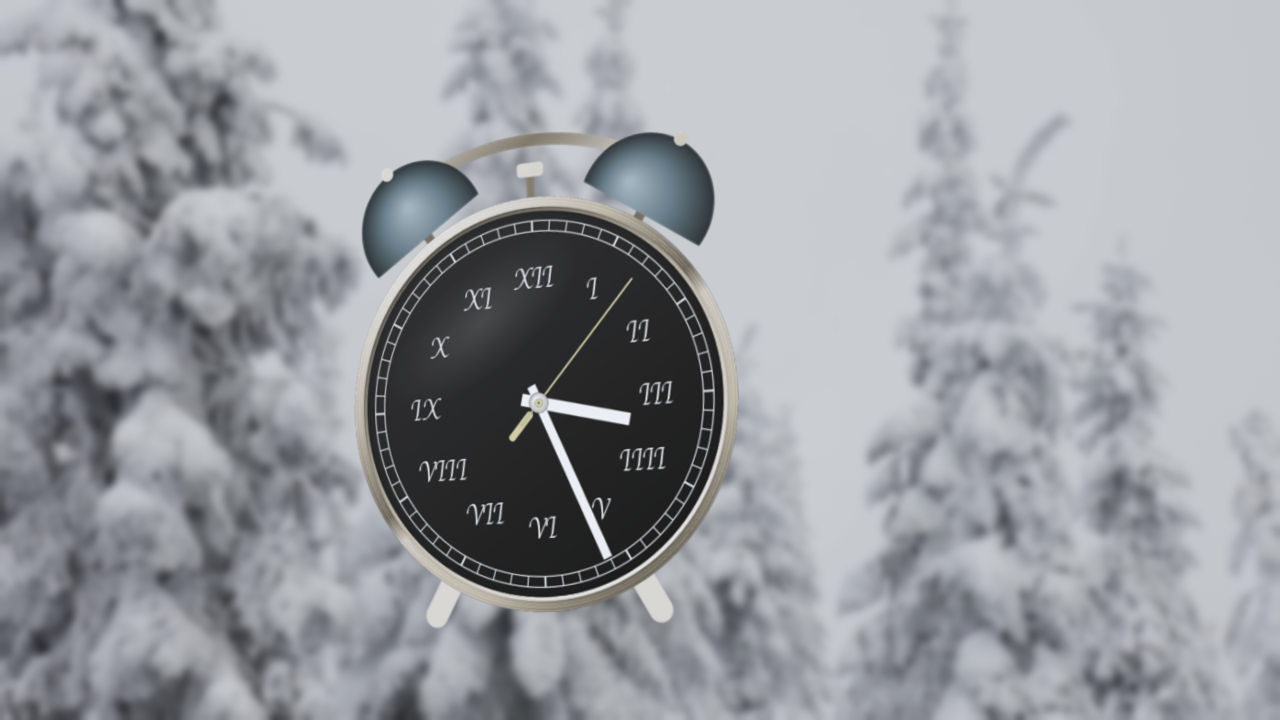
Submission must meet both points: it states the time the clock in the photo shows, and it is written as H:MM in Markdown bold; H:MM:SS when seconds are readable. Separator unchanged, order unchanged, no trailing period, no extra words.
**3:26:07**
